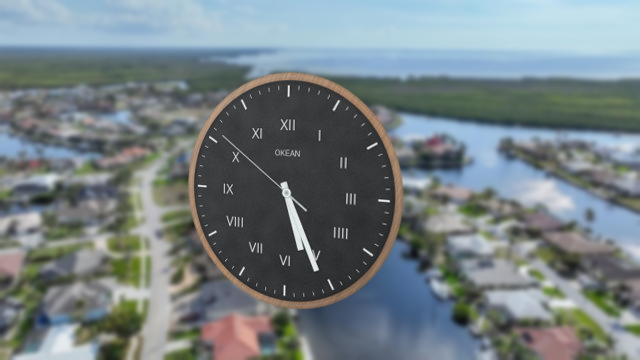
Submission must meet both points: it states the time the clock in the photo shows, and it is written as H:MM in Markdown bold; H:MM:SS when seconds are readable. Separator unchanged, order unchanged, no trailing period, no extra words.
**5:25:51**
